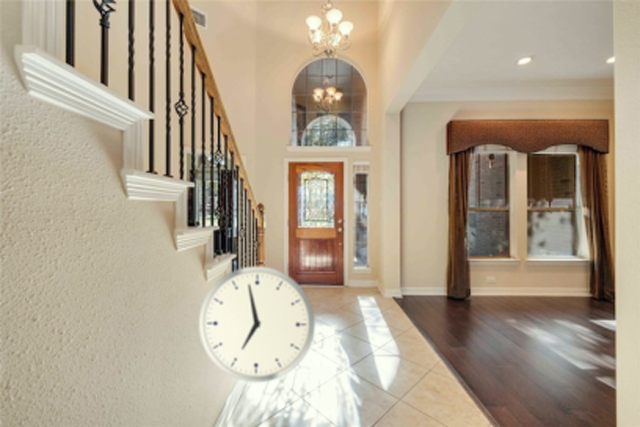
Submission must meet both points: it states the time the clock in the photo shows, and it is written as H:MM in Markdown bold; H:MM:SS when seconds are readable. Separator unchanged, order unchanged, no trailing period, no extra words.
**6:58**
